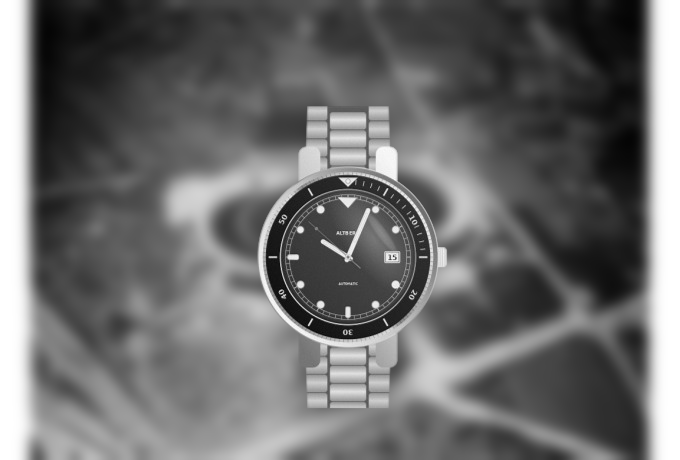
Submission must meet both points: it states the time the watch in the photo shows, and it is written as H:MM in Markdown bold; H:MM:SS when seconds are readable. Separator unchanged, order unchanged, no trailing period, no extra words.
**10:03:52**
